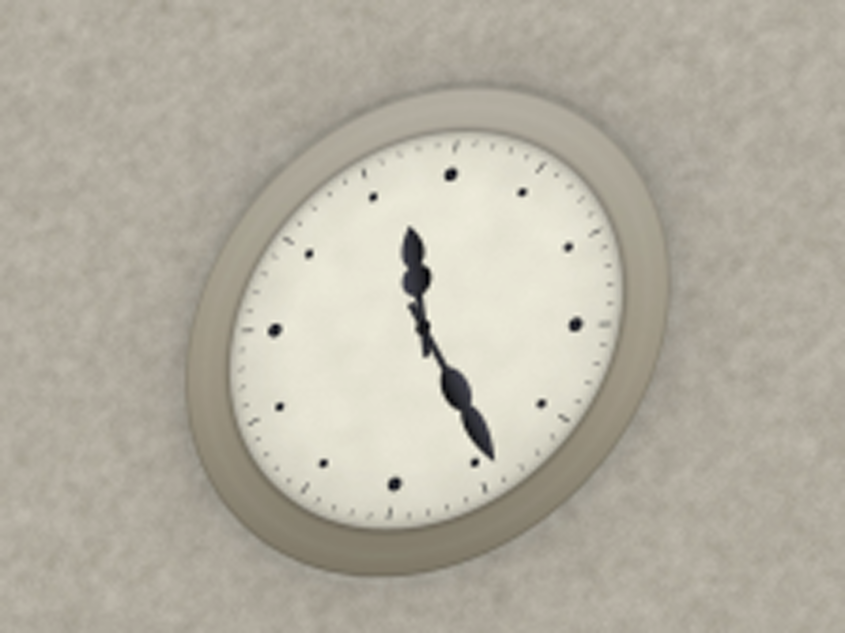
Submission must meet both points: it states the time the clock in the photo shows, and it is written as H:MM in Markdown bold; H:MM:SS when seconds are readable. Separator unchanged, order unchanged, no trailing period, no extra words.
**11:24**
